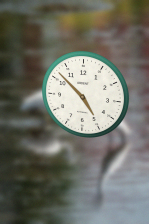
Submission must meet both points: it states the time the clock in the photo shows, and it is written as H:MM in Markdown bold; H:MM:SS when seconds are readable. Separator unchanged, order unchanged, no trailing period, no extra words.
**4:52**
